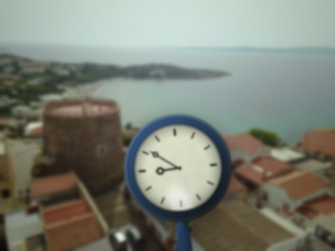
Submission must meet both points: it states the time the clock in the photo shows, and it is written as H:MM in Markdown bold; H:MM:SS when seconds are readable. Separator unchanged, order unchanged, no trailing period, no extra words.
**8:51**
